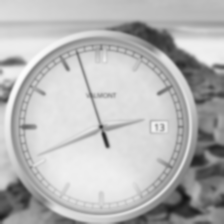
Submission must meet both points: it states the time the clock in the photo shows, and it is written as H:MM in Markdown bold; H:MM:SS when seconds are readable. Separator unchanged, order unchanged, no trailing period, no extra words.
**2:40:57**
